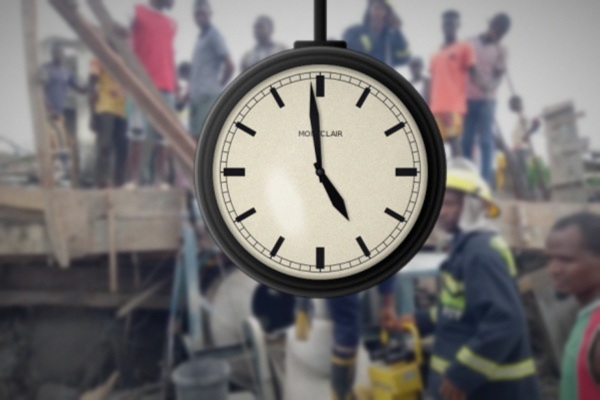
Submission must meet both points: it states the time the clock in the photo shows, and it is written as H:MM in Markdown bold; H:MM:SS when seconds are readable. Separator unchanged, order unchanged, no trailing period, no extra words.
**4:59**
